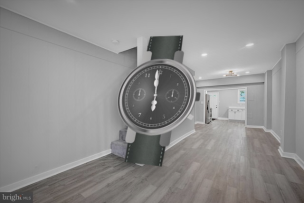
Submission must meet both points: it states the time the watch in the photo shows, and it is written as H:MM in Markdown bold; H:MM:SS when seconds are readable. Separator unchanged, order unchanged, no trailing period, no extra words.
**5:59**
